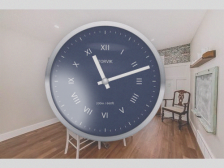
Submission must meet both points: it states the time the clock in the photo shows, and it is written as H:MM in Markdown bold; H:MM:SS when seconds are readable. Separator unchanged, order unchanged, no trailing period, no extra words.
**11:12**
